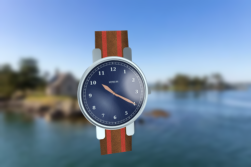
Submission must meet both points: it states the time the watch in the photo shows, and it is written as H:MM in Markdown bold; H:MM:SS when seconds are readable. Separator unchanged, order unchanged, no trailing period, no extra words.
**10:20**
